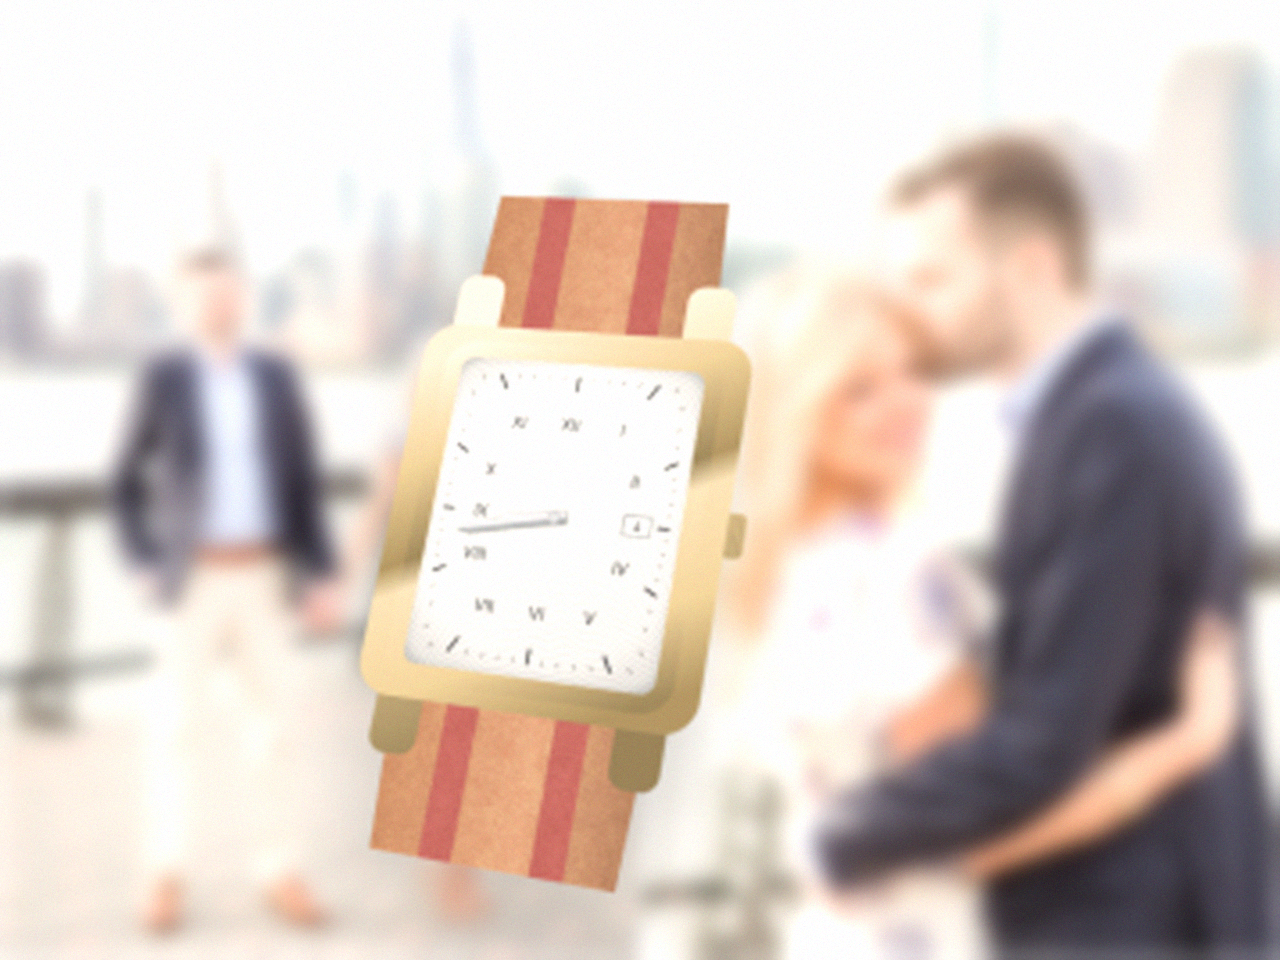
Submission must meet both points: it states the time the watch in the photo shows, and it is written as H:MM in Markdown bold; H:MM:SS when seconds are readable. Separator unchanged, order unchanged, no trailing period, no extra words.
**8:43**
